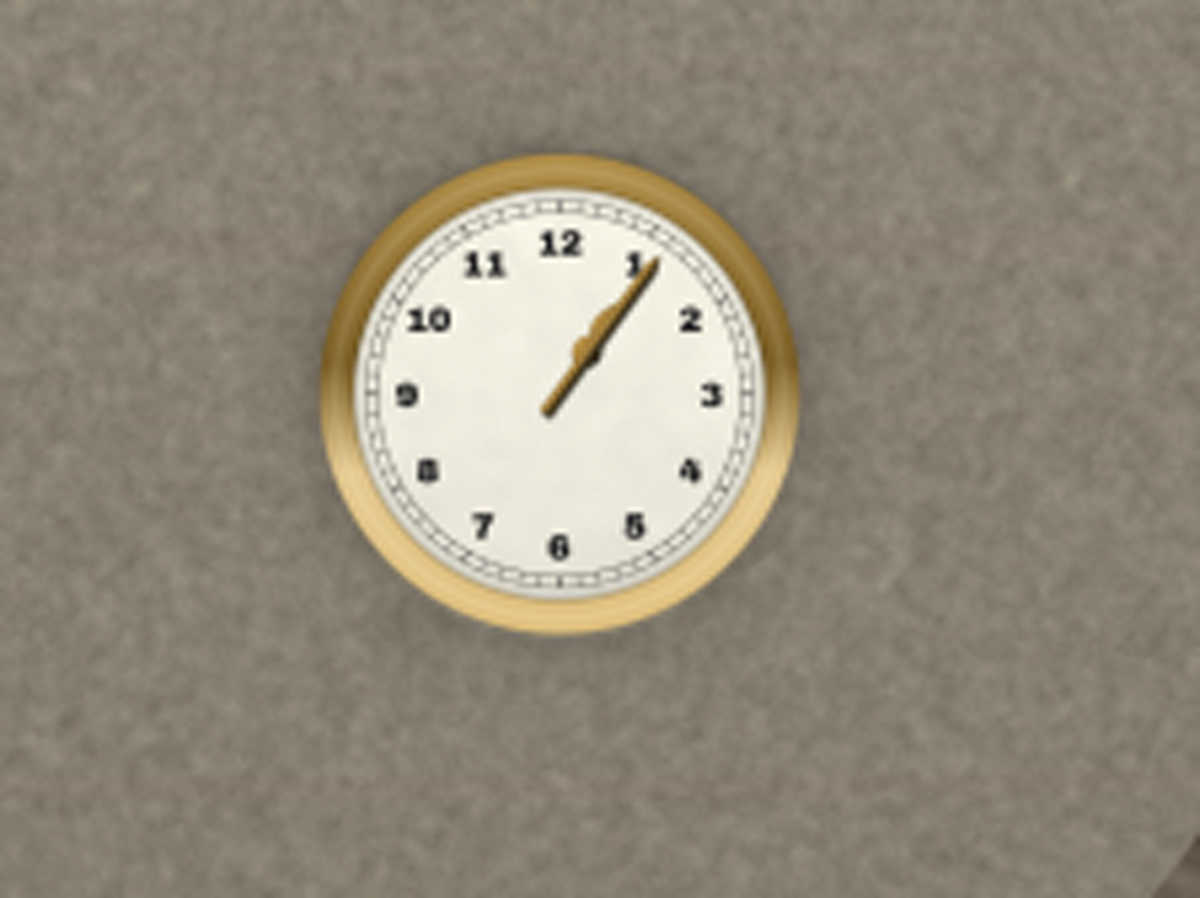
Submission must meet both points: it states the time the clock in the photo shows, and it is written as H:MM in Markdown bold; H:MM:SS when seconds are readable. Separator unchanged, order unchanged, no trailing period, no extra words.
**1:06**
